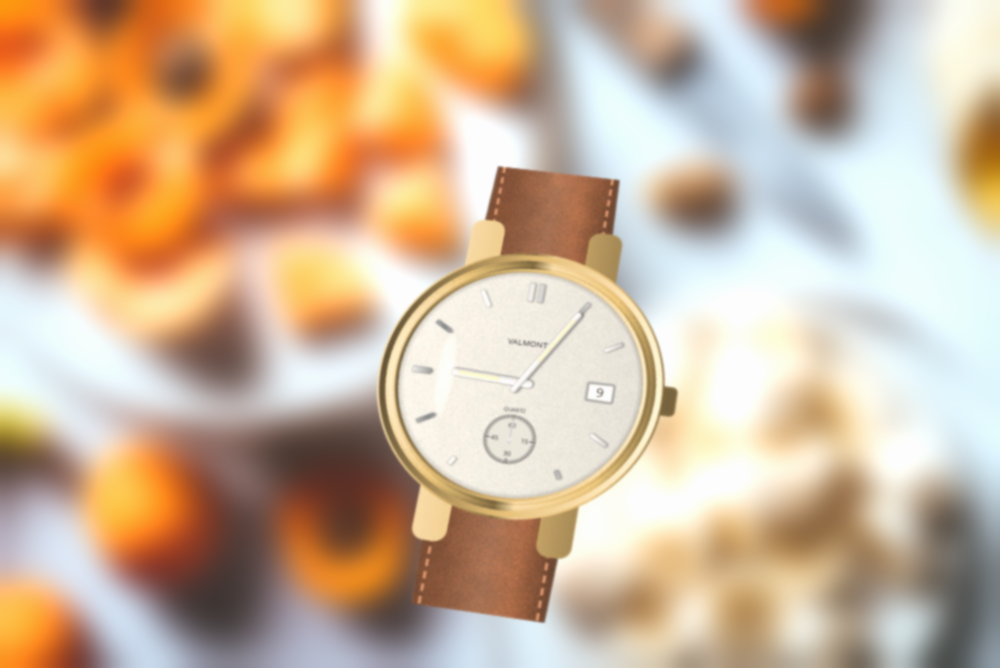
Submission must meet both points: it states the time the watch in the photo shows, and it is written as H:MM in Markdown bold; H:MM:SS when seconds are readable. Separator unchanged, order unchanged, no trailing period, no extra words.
**9:05**
